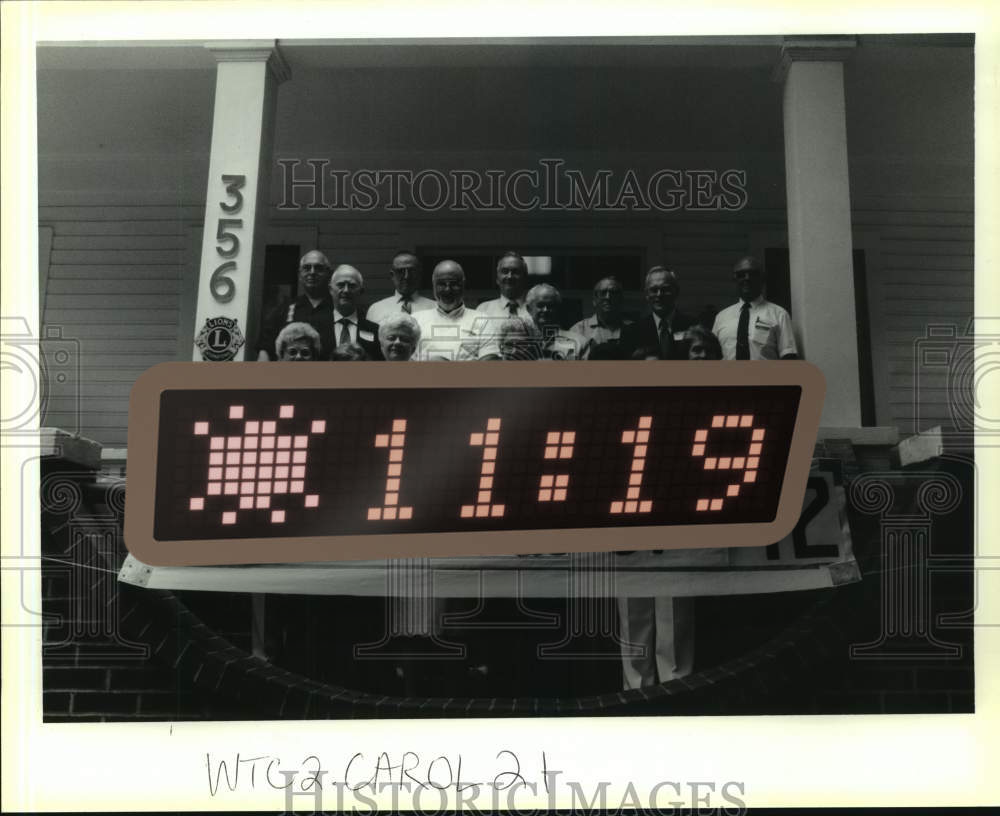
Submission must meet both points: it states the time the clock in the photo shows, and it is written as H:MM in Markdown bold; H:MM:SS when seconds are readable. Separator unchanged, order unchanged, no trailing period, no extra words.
**11:19**
